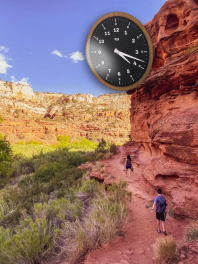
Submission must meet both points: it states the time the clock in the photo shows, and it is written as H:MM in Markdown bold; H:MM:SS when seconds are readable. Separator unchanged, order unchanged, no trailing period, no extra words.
**4:18**
